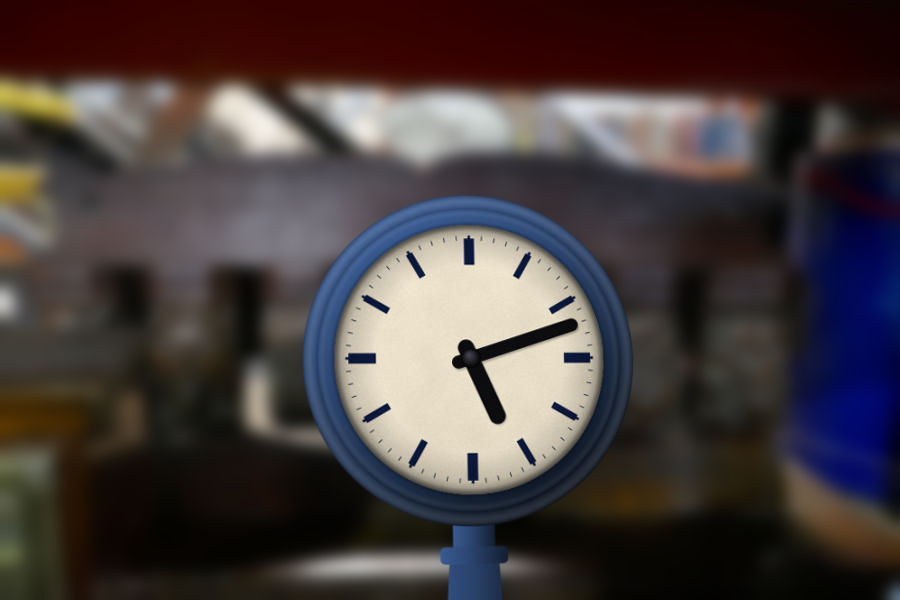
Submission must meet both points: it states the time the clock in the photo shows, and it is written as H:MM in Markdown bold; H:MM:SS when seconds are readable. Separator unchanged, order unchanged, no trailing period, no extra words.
**5:12**
